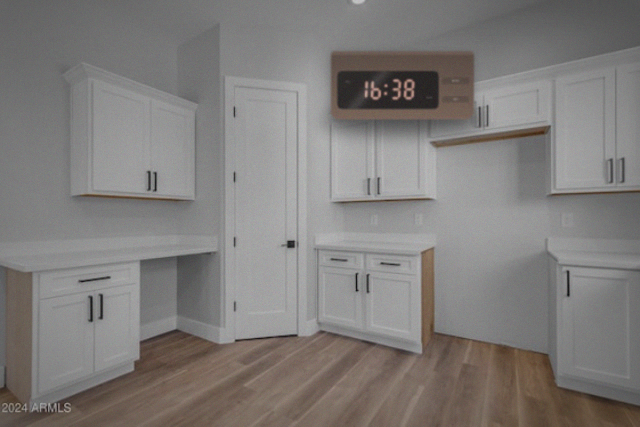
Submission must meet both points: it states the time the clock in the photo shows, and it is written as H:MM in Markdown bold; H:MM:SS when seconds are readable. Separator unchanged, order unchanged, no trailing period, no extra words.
**16:38**
